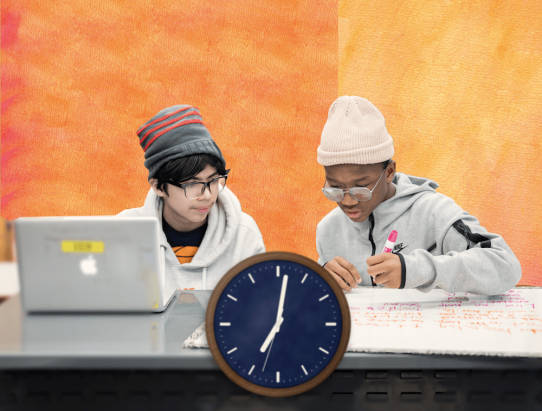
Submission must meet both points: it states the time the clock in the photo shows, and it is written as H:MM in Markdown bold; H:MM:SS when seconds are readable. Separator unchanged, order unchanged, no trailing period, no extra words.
**7:01:33**
